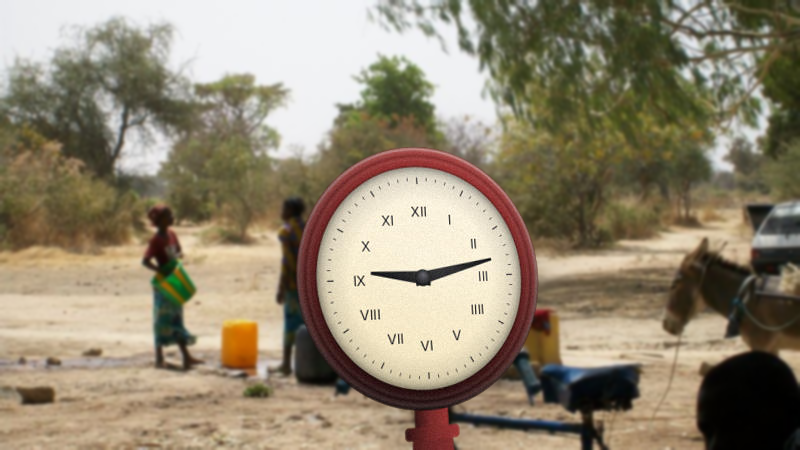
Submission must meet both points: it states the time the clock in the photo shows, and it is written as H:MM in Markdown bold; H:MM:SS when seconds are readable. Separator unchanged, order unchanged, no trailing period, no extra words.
**9:13**
